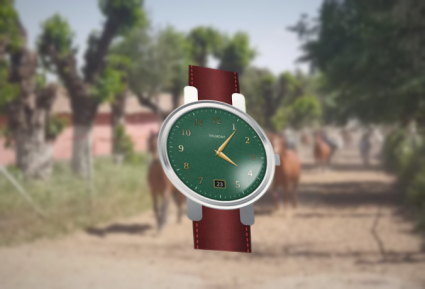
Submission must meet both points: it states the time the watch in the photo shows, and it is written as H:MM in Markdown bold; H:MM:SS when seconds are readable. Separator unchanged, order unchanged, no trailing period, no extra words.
**4:06**
